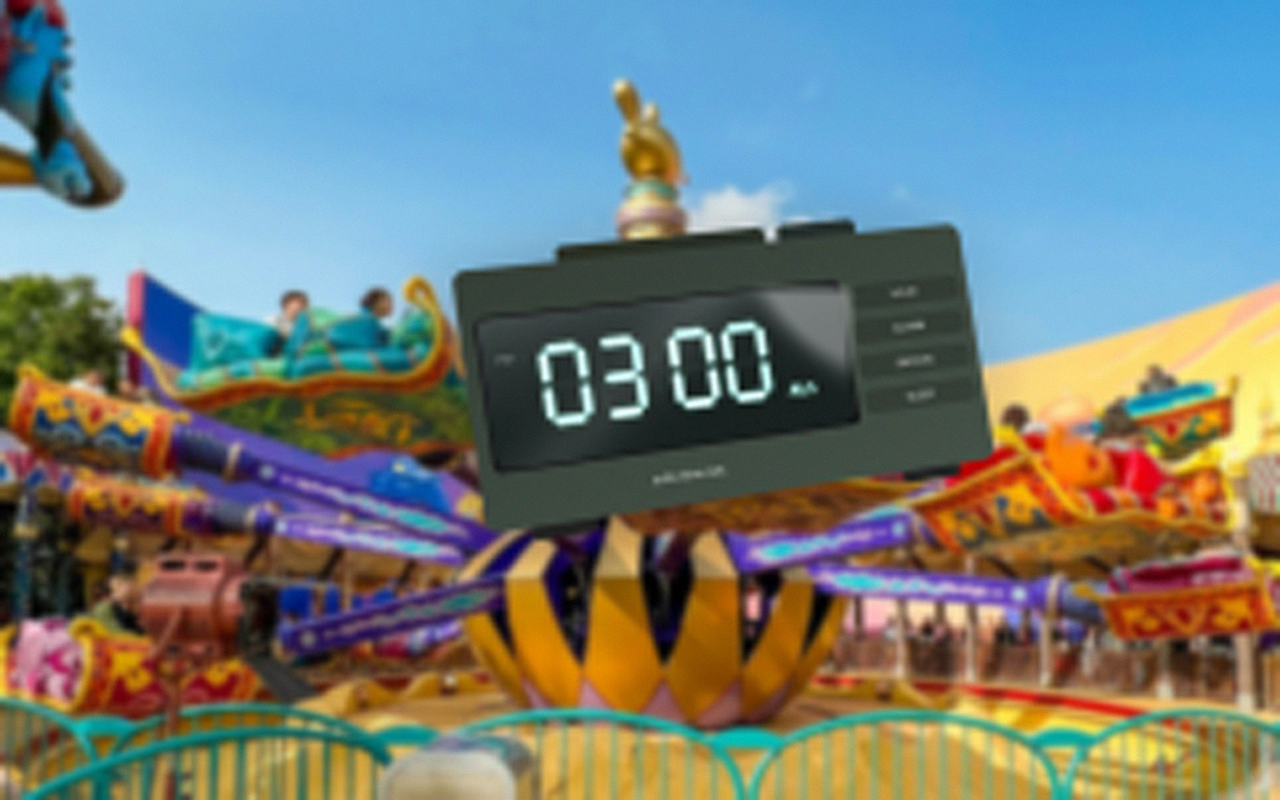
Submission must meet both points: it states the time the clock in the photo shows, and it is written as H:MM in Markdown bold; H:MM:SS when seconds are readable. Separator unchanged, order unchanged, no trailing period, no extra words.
**3:00**
